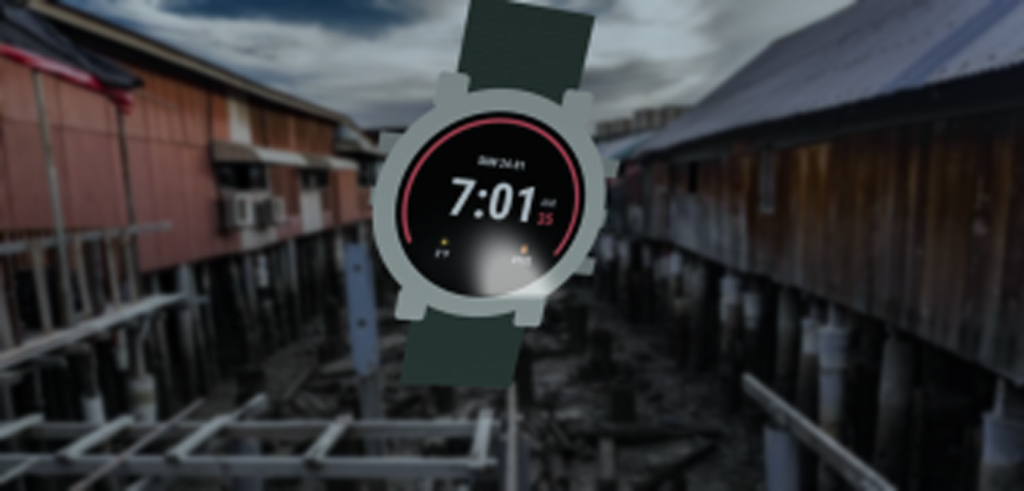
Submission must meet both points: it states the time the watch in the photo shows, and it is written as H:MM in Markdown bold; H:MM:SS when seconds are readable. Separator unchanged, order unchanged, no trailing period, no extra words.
**7:01**
